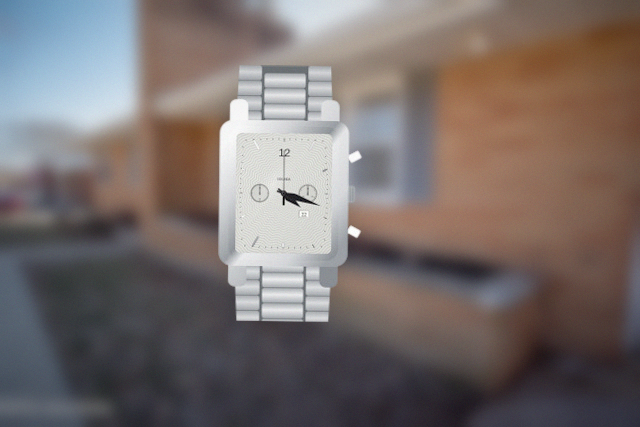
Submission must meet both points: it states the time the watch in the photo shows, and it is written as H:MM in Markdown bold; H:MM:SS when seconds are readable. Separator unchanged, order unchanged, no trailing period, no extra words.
**4:18**
